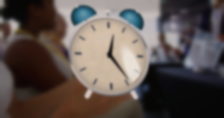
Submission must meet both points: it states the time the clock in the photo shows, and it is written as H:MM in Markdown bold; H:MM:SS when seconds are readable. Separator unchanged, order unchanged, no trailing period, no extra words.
**12:24**
